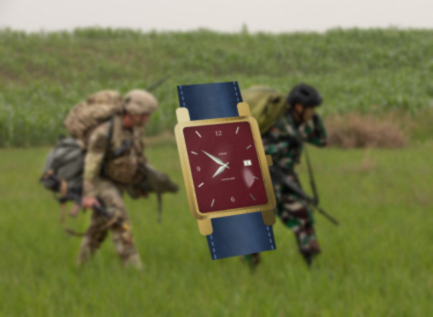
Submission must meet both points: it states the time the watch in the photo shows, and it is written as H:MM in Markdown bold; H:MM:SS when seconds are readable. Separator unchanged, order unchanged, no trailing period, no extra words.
**7:52**
